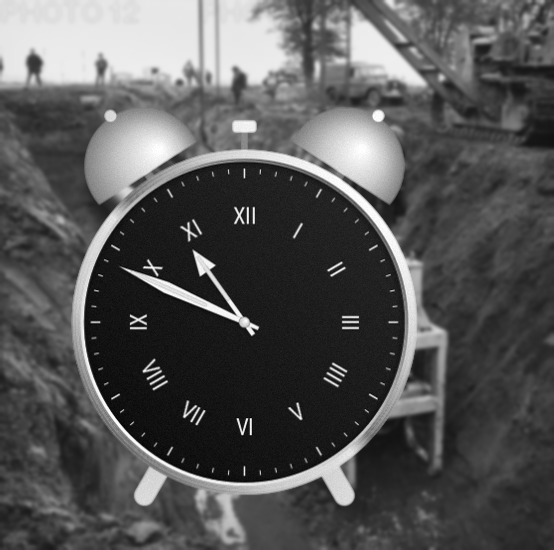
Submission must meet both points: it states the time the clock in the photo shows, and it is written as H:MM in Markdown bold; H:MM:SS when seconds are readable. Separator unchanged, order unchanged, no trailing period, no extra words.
**10:49**
